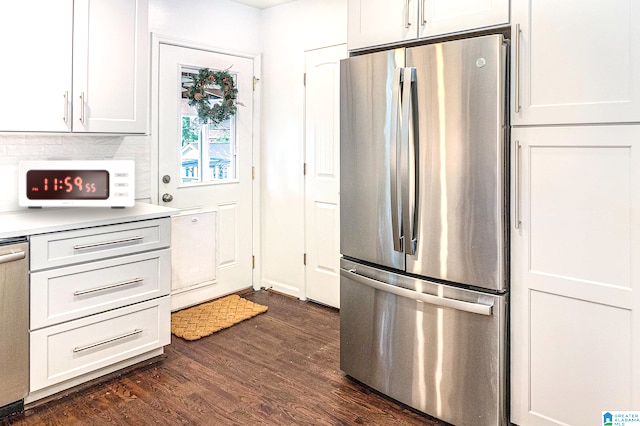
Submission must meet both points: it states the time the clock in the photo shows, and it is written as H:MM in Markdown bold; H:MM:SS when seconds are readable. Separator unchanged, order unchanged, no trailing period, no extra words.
**11:59**
